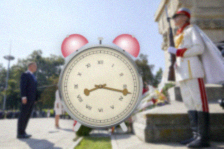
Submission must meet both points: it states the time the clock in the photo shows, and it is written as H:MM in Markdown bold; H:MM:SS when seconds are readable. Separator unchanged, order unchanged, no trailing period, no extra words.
**8:17**
